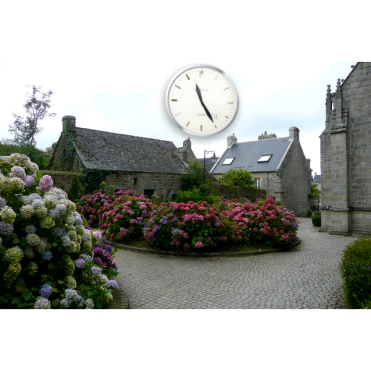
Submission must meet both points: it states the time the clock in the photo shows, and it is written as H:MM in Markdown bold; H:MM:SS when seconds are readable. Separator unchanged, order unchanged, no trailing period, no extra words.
**11:25**
